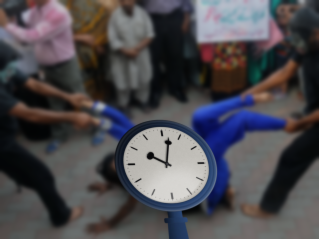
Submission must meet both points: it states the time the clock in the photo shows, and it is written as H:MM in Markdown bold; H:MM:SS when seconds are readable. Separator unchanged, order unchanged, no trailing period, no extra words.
**10:02**
